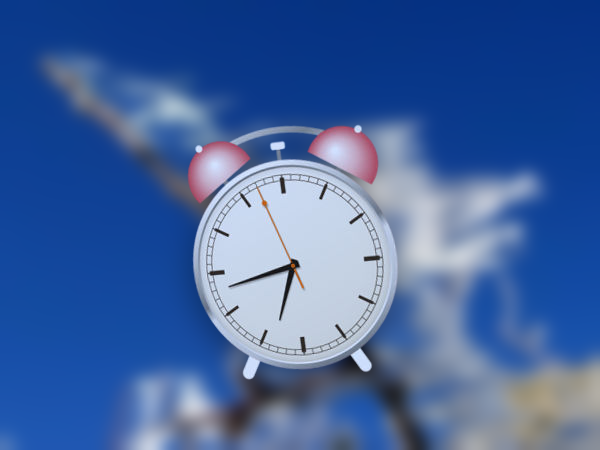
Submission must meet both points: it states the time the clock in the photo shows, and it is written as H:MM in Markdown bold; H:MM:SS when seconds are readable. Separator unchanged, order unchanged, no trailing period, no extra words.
**6:42:57**
